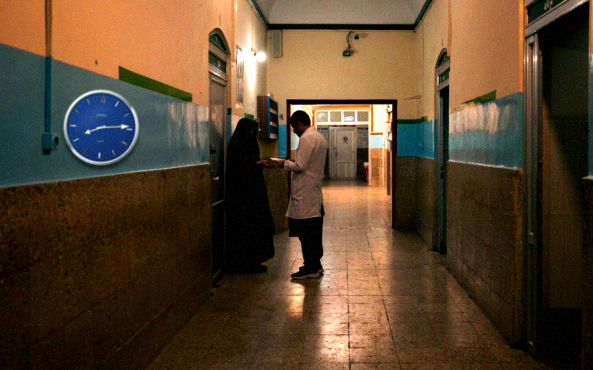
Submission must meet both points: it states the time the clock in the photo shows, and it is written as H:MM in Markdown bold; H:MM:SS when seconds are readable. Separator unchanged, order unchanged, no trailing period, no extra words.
**8:14**
